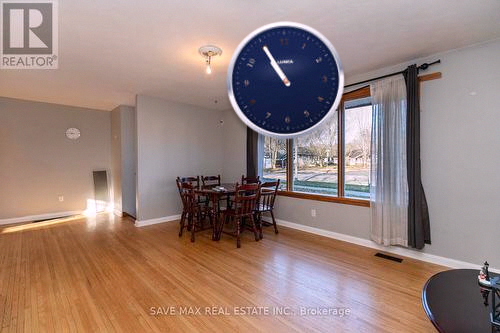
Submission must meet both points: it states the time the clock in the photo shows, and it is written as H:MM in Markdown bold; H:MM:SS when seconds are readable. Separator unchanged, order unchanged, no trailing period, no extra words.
**10:55**
